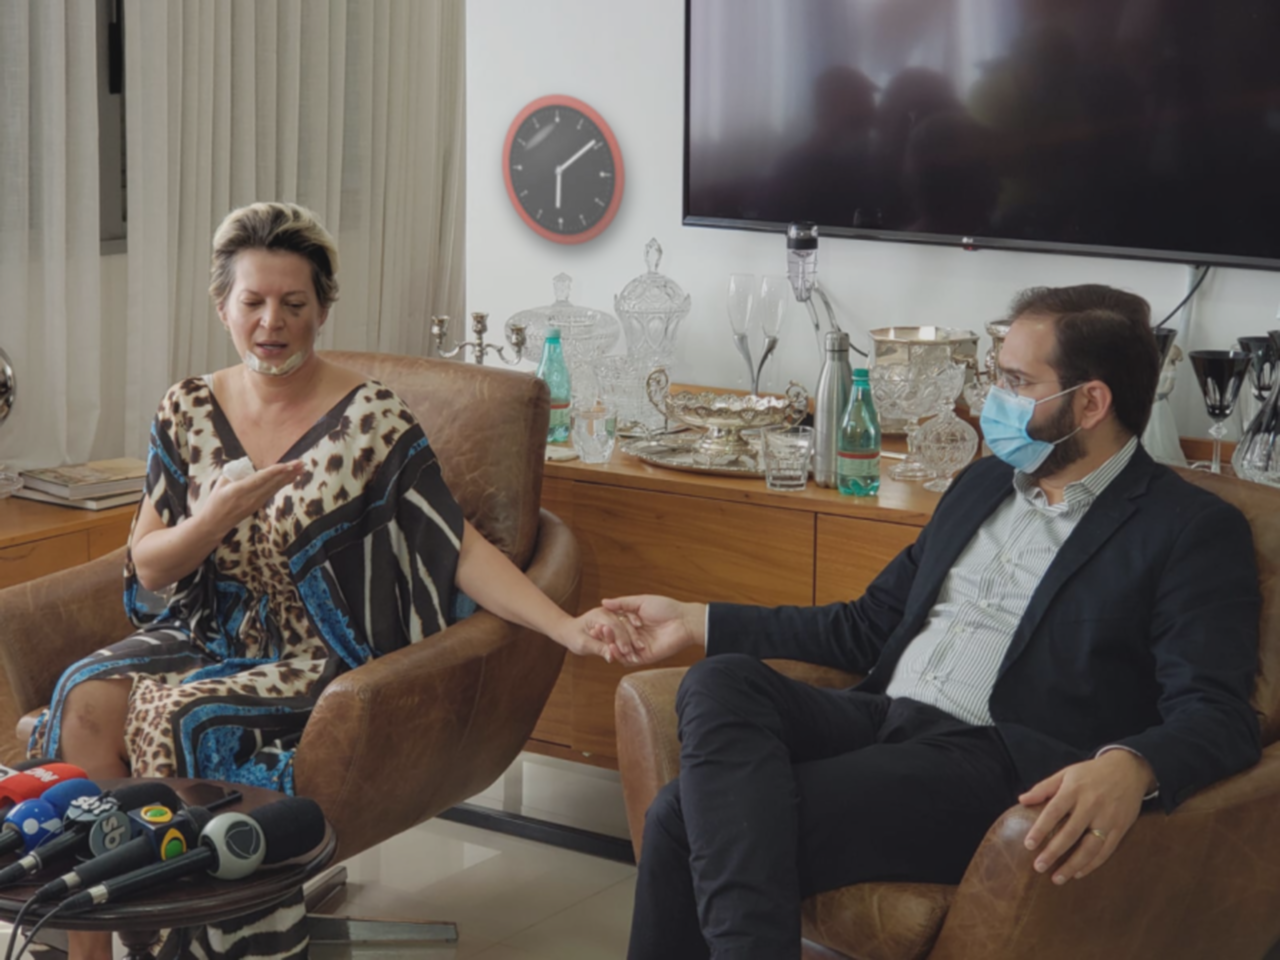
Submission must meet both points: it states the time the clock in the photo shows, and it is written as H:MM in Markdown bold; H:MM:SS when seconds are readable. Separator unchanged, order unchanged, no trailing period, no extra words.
**6:09**
